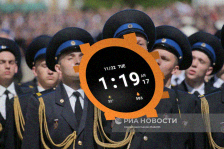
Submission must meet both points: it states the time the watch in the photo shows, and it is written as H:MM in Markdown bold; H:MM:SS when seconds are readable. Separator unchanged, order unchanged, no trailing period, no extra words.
**1:19**
